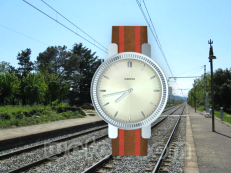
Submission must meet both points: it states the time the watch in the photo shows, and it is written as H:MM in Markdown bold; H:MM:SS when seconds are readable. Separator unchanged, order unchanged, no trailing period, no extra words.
**7:43**
